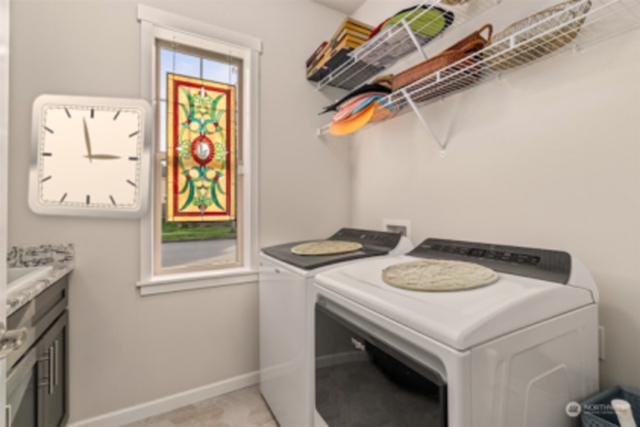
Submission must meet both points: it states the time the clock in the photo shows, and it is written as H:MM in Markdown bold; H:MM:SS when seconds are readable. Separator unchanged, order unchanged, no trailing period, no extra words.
**2:58**
